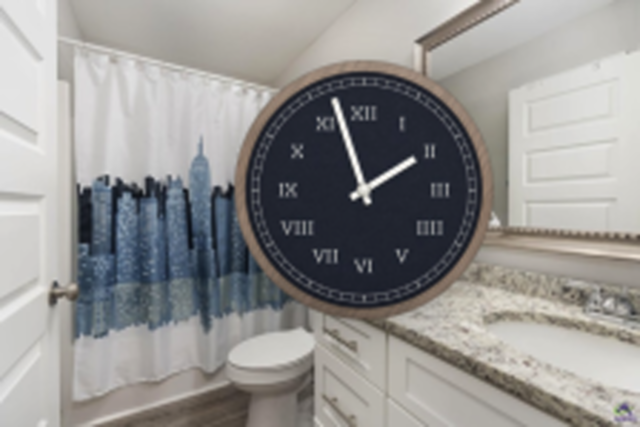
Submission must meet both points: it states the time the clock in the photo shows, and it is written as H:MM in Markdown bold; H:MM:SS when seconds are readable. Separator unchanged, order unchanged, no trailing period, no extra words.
**1:57**
